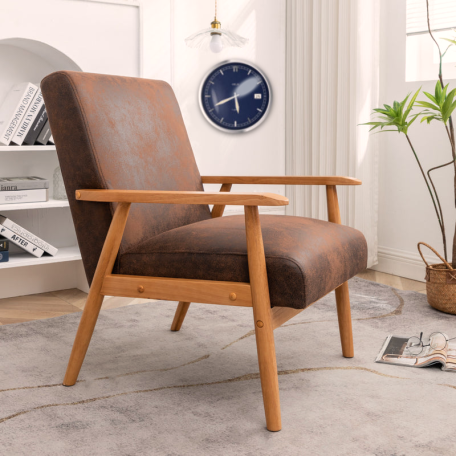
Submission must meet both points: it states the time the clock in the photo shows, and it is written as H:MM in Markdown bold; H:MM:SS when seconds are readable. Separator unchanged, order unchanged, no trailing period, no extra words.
**5:41**
